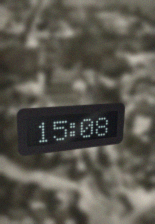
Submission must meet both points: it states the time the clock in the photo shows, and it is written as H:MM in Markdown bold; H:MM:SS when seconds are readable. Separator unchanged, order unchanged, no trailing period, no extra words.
**15:08**
